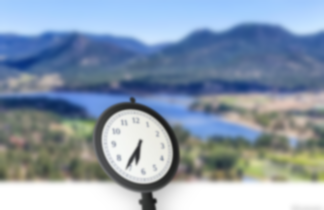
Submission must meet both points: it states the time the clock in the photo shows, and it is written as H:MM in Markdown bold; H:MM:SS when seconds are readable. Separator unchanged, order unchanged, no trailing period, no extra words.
**6:36**
